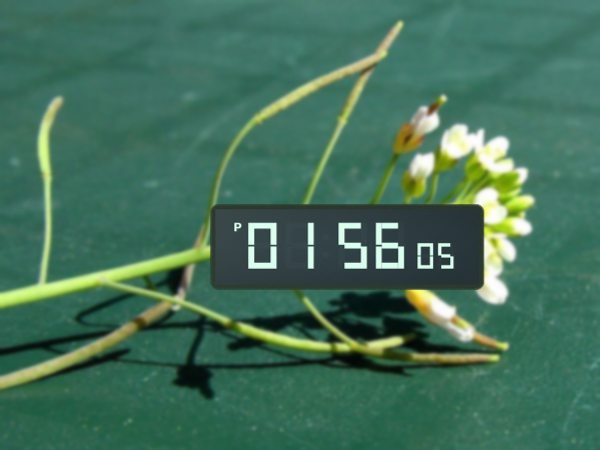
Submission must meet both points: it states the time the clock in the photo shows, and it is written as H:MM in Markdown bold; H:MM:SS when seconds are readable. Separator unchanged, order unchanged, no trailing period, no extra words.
**1:56:05**
